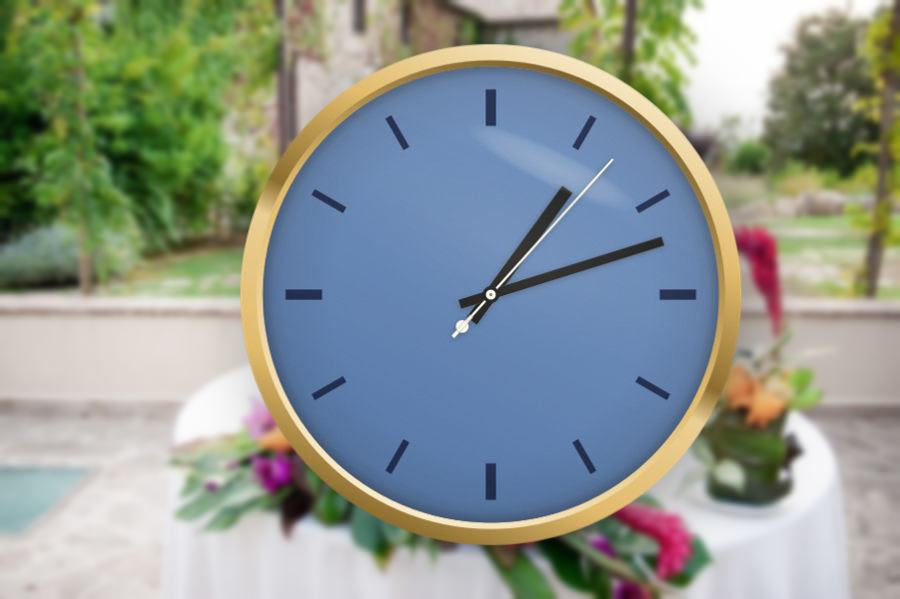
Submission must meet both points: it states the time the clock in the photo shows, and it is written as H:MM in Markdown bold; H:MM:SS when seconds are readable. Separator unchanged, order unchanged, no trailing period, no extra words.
**1:12:07**
